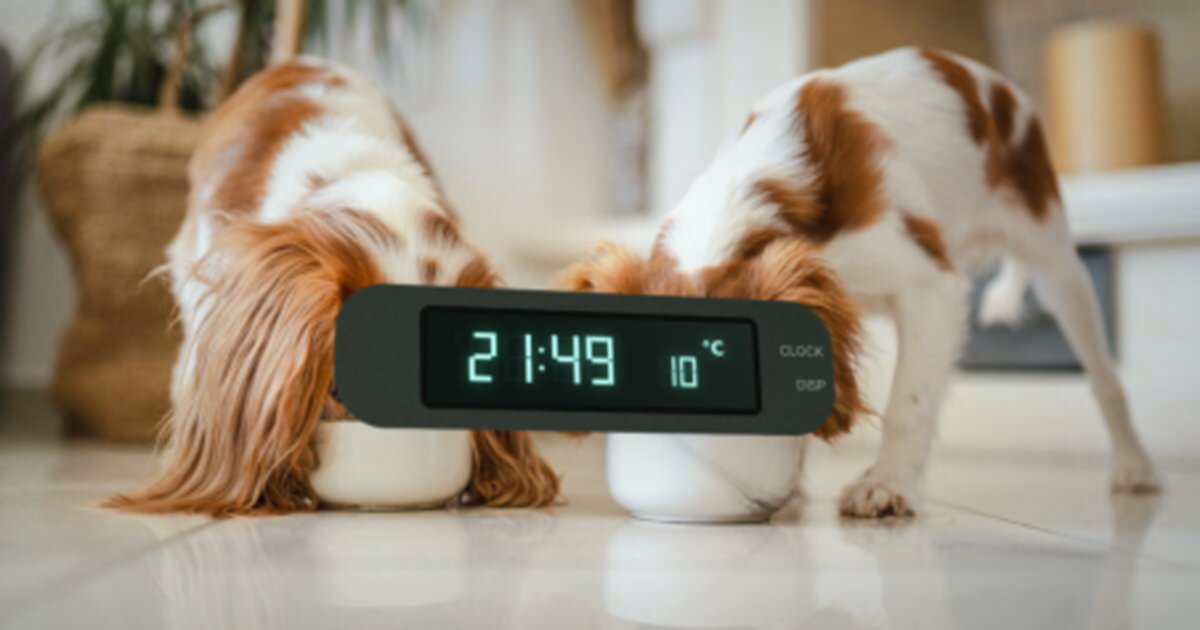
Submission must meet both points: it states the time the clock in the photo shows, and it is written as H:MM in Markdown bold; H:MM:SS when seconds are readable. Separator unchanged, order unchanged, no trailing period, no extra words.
**21:49**
